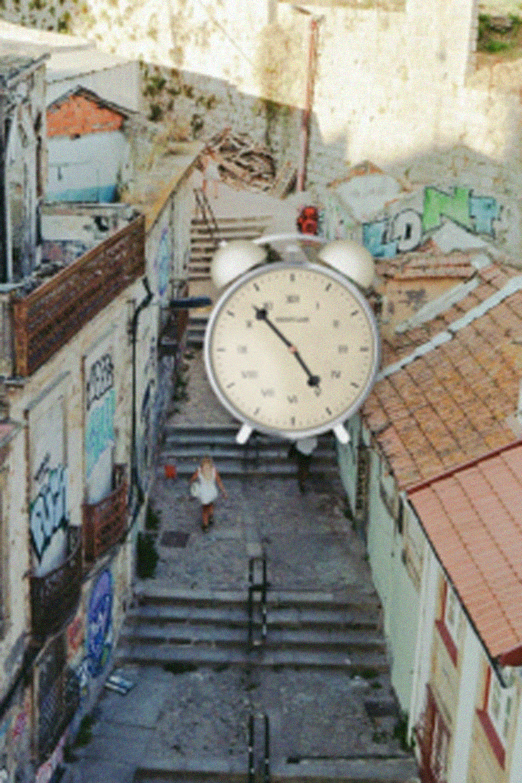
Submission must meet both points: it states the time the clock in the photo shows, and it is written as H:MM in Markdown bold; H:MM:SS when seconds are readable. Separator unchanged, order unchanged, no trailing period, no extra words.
**4:53**
